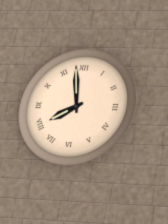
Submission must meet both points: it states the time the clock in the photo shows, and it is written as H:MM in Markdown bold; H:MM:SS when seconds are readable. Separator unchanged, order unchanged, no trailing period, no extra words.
**7:58**
